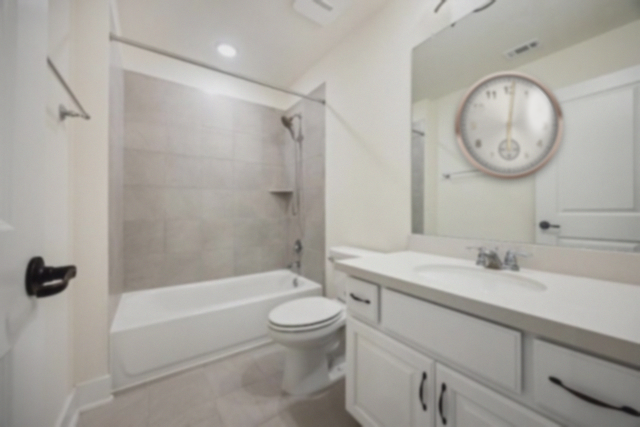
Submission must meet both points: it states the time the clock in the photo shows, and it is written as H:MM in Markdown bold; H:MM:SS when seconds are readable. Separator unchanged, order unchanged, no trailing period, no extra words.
**6:01**
